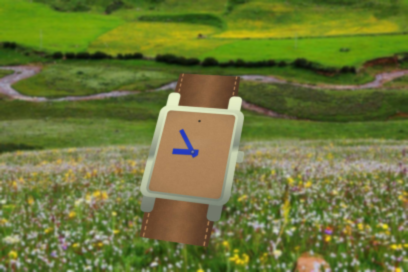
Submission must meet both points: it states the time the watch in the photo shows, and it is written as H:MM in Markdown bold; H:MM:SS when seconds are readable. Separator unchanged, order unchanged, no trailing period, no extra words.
**8:54**
